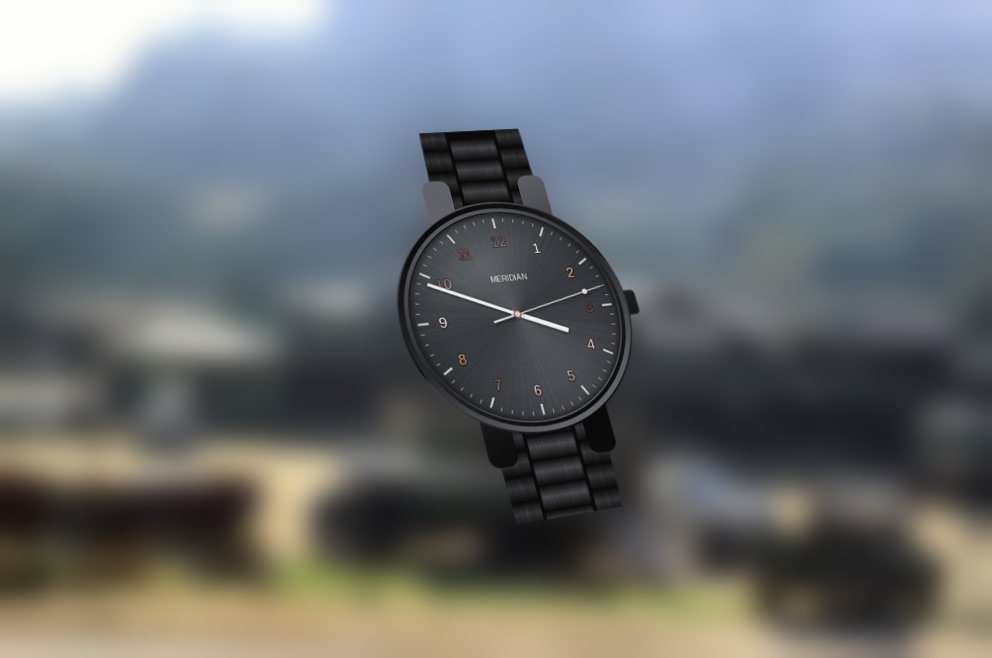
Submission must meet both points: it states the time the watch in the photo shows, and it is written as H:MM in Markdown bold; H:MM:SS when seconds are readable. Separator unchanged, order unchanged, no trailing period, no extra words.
**3:49:13**
